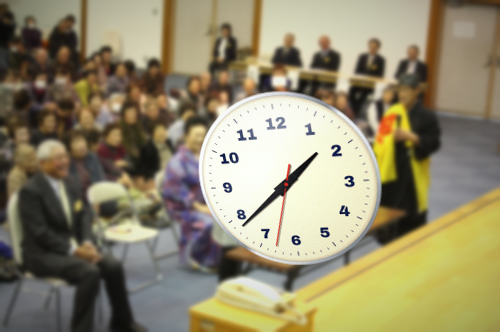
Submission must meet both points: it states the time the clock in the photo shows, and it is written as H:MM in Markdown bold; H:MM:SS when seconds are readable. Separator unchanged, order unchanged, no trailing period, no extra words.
**1:38:33**
